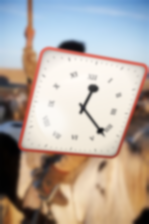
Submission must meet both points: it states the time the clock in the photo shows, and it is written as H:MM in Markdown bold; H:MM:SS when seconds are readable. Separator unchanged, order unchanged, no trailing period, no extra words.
**12:22**
